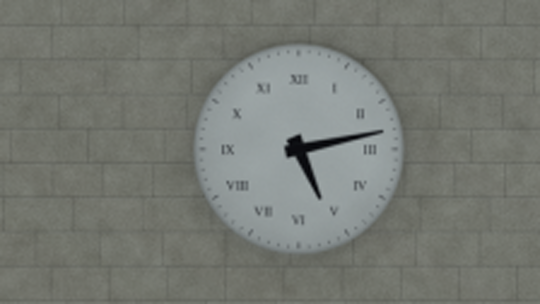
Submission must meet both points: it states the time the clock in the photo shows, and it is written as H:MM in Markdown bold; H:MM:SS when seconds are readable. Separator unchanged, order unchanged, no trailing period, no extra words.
**5:13**
